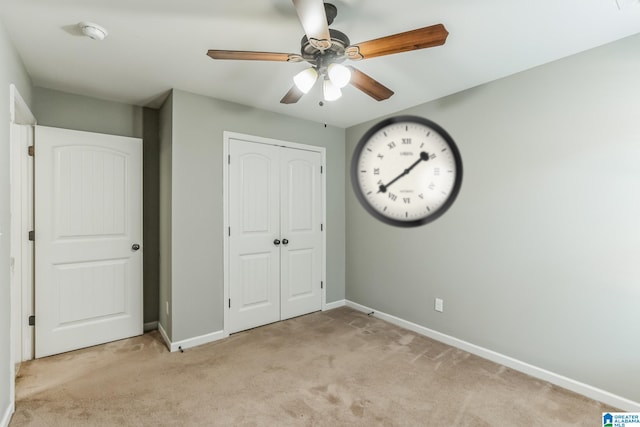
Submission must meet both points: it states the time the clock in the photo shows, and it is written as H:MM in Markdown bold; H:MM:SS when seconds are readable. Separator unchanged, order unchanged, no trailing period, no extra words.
**1:39**
